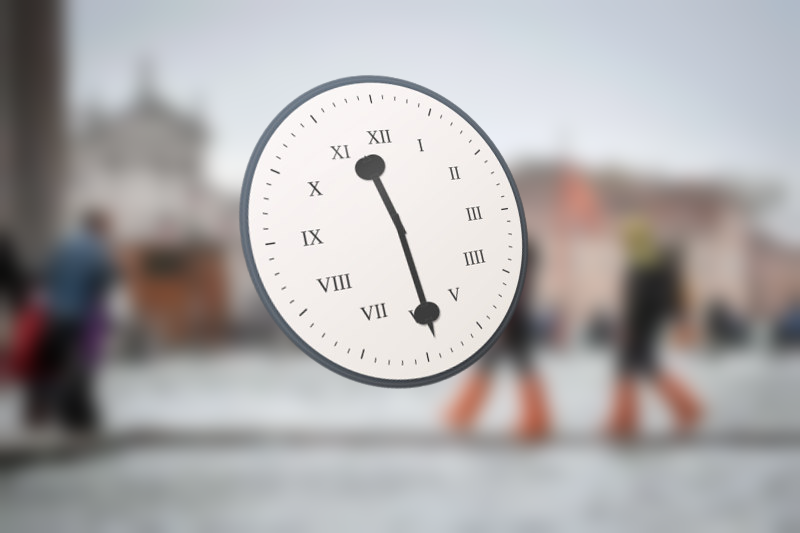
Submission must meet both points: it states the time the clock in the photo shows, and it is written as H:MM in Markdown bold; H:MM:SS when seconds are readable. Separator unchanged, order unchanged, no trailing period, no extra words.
**11:29**
